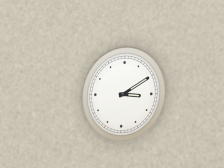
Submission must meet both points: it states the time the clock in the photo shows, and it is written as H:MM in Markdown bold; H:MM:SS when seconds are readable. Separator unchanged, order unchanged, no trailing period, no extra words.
**3:10**
